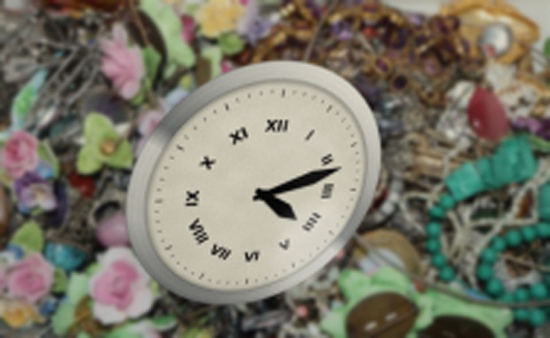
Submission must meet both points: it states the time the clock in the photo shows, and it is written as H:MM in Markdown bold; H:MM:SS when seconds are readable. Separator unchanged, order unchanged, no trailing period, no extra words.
**4:12**
